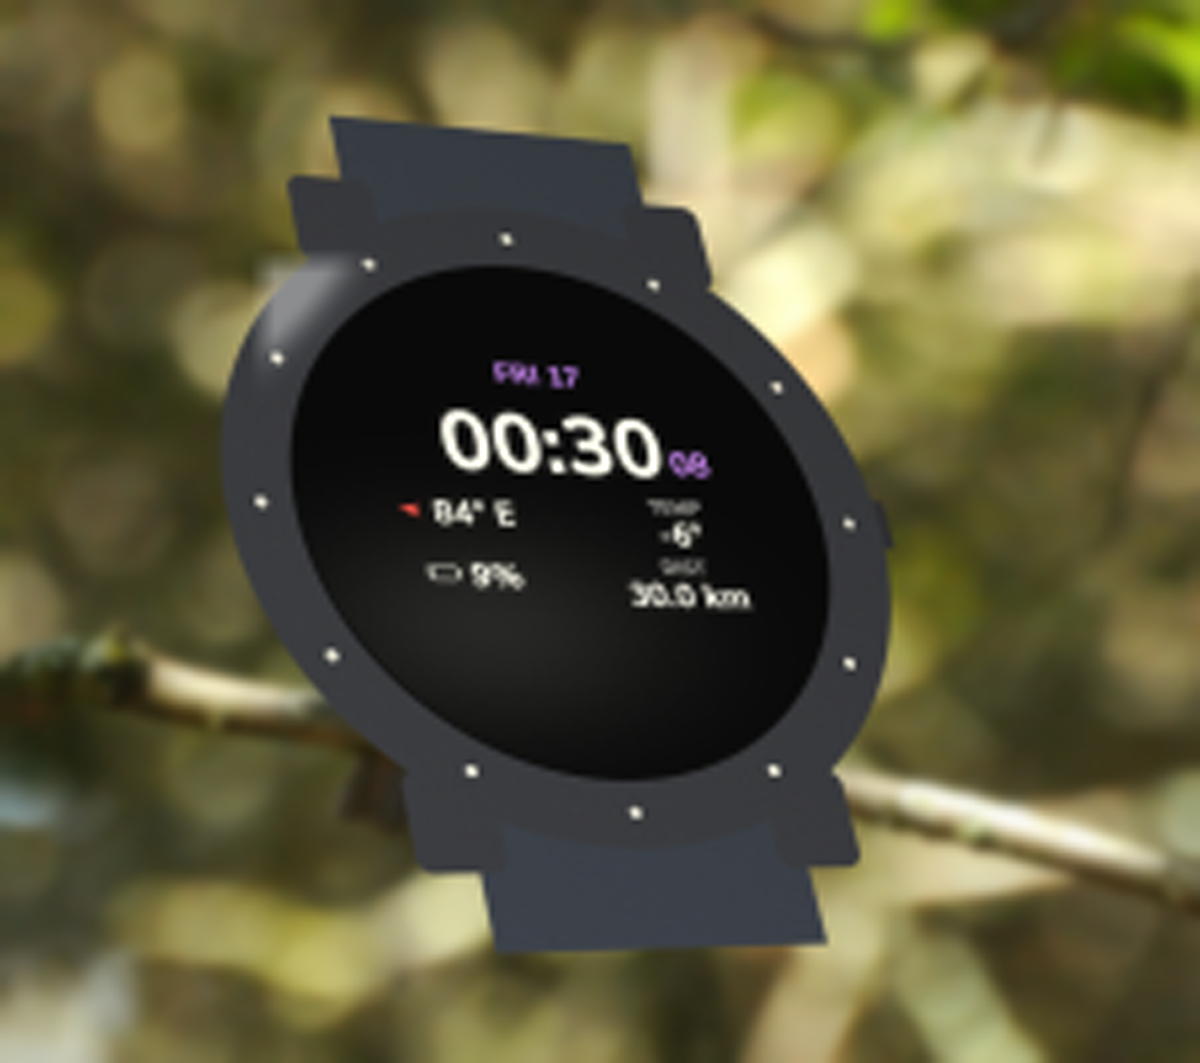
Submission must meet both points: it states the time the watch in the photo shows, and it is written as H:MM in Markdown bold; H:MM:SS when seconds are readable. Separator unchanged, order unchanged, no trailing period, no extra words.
**0:30**
